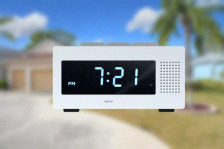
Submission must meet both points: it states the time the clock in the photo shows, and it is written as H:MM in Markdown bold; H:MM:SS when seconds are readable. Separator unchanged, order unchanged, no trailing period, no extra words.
**7:21**
